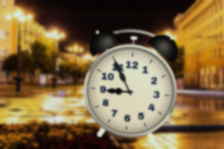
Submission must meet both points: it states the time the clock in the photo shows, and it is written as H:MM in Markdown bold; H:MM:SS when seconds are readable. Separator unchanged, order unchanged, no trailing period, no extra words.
**8:55**
